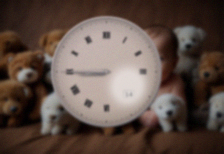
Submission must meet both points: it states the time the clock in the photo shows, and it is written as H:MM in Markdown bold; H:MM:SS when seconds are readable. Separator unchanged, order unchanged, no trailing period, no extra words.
**8:45**
